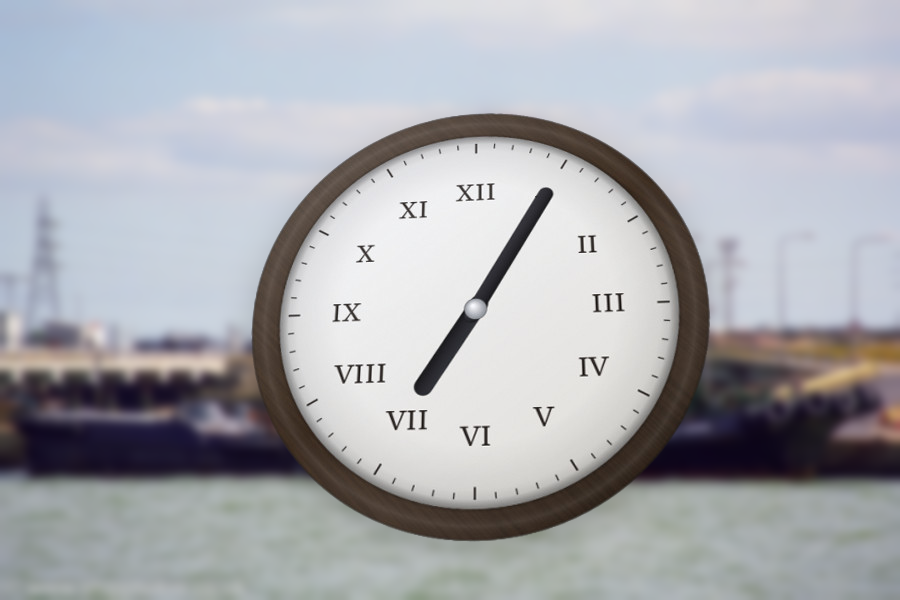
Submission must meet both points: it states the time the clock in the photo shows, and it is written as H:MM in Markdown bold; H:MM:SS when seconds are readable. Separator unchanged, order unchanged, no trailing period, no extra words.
**7:05**
